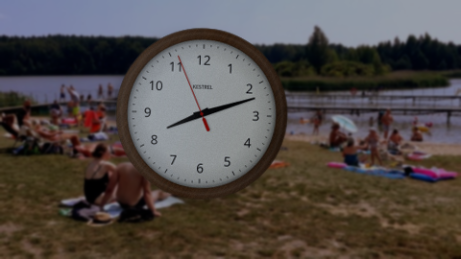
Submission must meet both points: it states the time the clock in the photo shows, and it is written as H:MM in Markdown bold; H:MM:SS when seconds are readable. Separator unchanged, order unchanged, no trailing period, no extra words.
**8:11:56**
